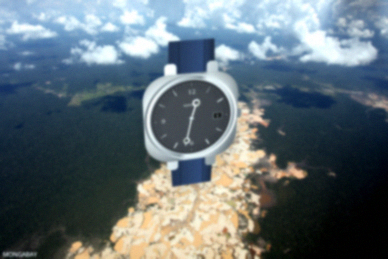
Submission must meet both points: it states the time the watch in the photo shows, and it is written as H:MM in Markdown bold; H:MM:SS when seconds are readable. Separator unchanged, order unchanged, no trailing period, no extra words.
**12:32**
